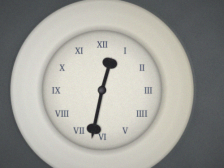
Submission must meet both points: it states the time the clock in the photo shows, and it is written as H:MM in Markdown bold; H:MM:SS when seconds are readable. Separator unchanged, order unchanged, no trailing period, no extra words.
**12:32**
